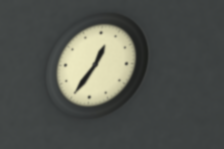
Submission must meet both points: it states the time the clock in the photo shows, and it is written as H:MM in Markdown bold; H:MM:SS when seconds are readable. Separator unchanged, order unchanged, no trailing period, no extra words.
**12:35**
